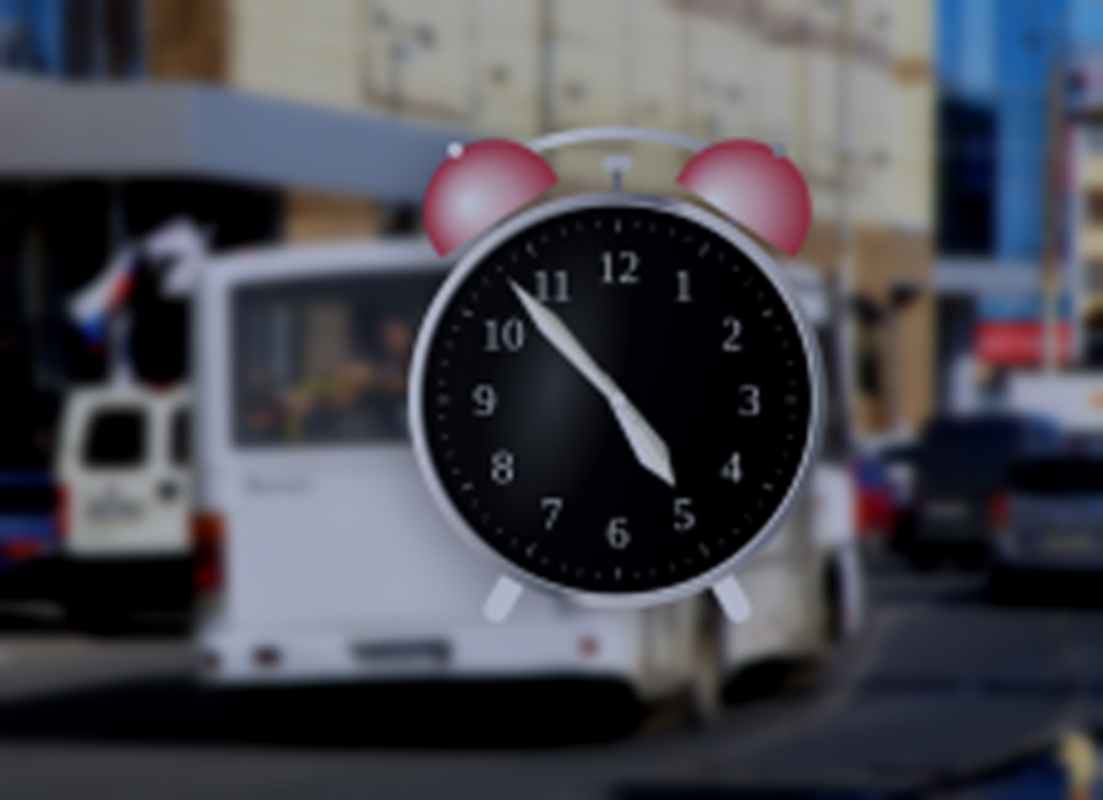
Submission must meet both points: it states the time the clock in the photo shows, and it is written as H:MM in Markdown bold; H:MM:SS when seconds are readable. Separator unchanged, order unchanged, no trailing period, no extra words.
**4:53**
